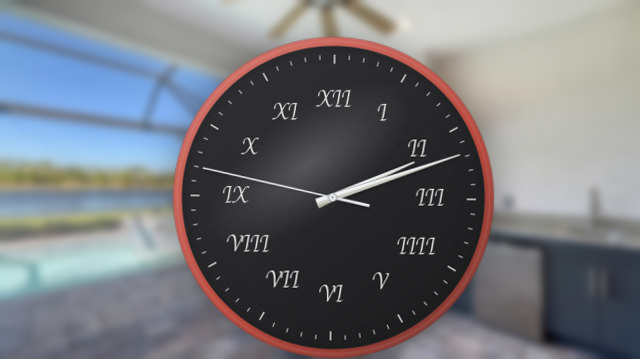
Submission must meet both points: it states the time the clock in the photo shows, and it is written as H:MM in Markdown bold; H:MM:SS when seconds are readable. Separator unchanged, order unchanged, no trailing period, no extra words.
**2:11:47**
